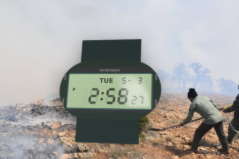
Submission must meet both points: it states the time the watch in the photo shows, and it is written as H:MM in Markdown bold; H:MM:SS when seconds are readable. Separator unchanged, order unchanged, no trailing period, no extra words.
**2:58:27**
